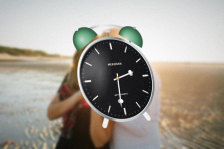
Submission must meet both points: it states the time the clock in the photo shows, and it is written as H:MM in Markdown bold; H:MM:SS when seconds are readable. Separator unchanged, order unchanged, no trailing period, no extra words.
**2:31**
